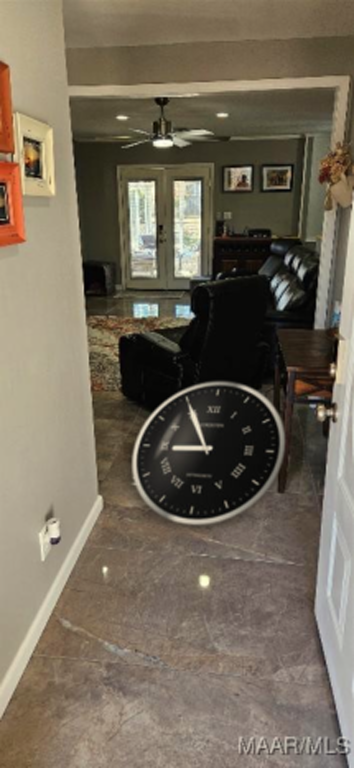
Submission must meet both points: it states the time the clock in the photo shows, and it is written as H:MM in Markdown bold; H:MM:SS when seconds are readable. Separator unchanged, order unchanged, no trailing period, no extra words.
**8:55**
